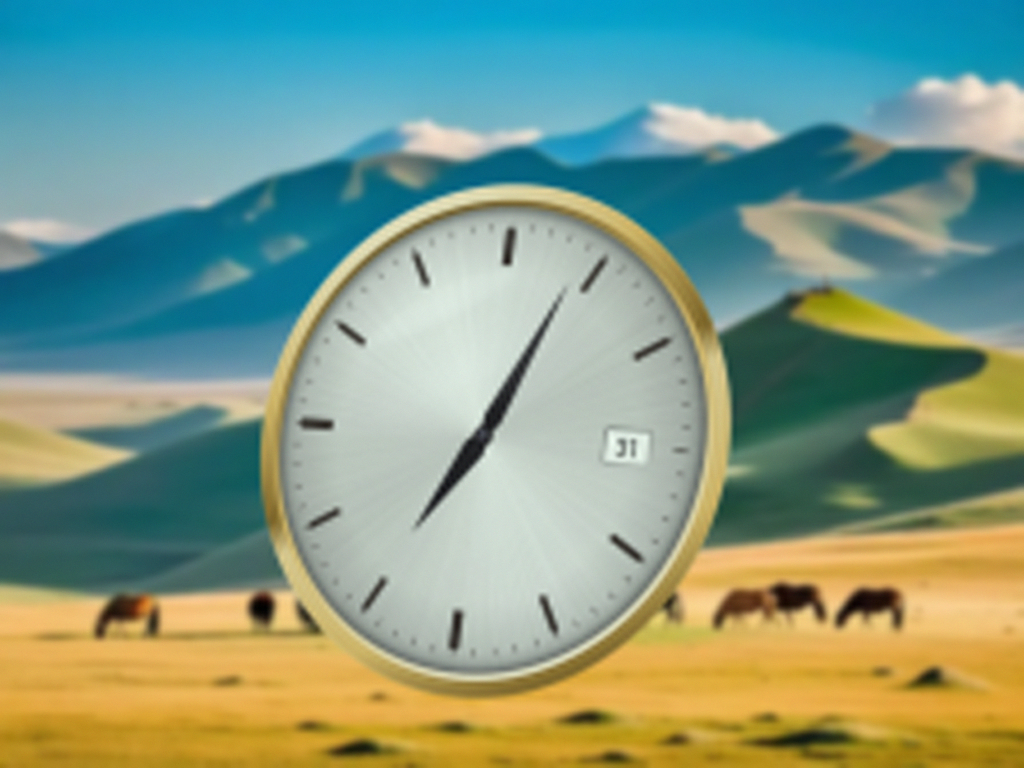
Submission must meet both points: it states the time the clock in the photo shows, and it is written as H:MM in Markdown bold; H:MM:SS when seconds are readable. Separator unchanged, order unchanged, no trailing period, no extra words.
**7:04**
